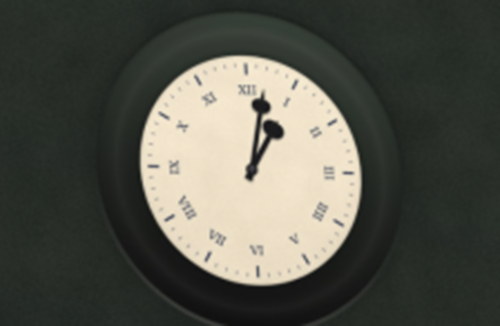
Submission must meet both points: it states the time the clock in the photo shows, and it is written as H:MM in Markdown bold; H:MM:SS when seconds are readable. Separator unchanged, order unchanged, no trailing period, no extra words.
**1:02**
